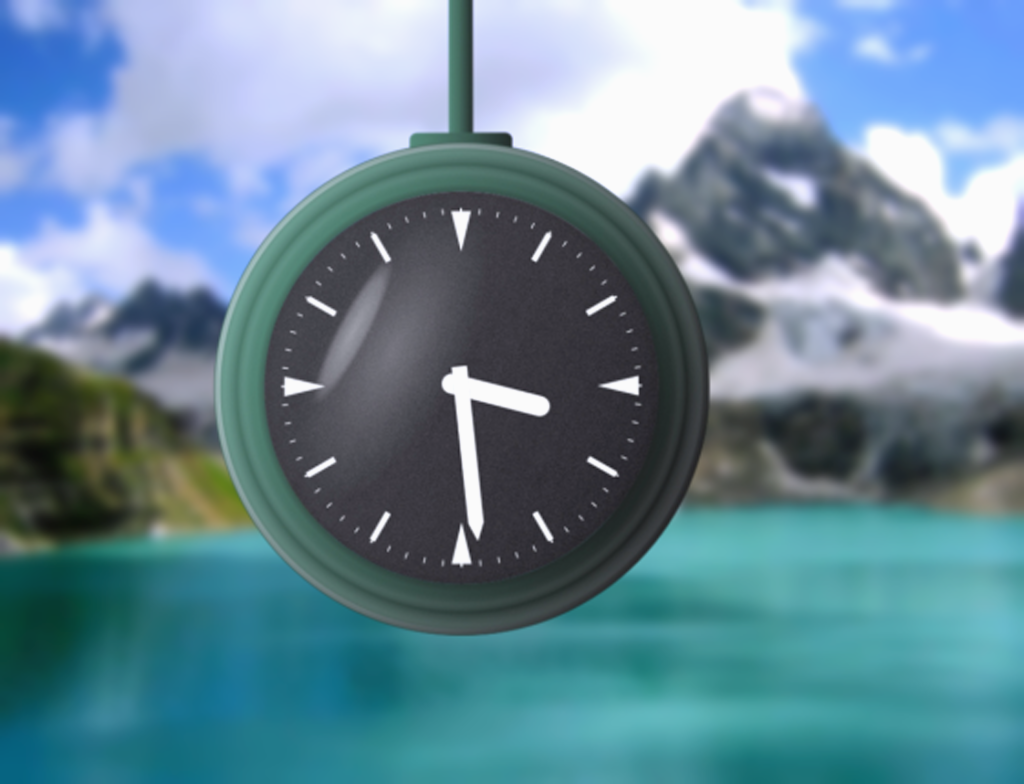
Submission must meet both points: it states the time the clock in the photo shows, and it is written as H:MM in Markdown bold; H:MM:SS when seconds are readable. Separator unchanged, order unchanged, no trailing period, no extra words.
**3:29**
